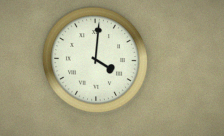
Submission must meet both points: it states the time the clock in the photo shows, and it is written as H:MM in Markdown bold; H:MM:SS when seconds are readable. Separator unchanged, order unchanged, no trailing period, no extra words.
**4:01**
